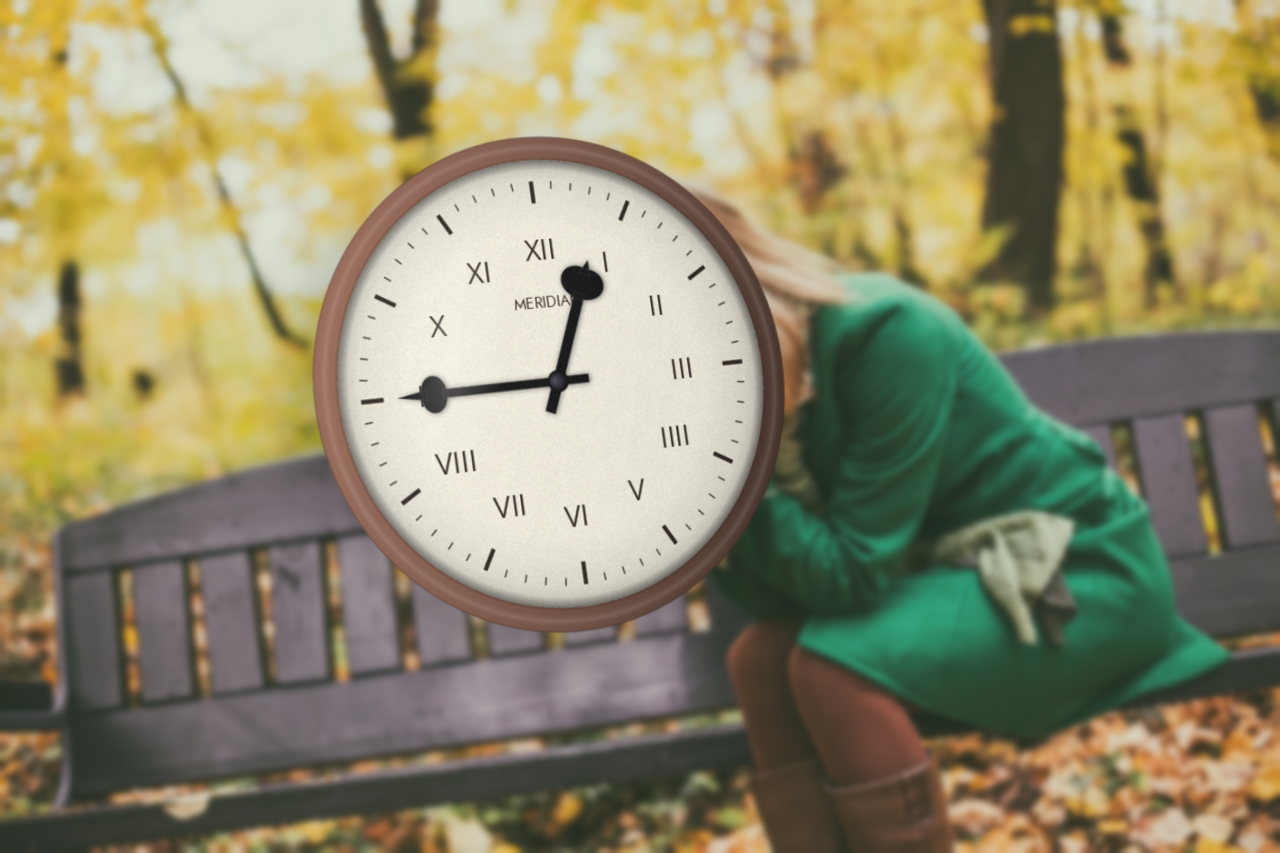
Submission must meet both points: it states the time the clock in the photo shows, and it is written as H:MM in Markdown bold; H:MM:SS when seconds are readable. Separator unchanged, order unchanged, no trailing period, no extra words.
**12:45**
